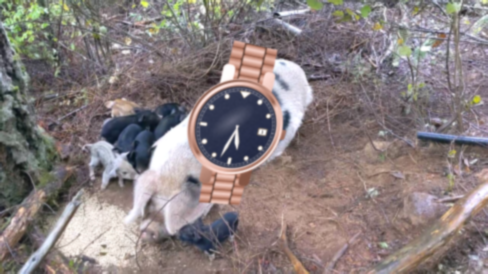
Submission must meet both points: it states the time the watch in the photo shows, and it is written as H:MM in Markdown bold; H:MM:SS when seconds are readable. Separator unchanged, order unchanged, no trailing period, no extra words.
**5:33**
